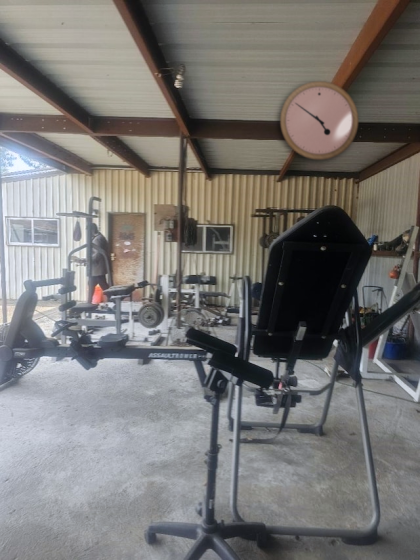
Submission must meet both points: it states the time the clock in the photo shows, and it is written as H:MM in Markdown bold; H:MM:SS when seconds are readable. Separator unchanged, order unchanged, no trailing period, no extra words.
**4:51**
